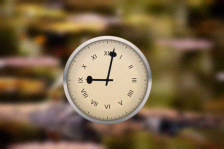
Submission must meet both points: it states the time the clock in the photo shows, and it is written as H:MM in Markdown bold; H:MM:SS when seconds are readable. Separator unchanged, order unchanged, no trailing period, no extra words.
**9:02**
